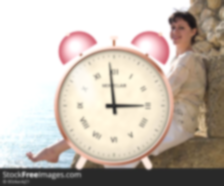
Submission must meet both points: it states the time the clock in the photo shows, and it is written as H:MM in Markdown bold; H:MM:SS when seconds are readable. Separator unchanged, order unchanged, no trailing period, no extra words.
**2:59**
